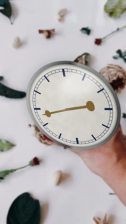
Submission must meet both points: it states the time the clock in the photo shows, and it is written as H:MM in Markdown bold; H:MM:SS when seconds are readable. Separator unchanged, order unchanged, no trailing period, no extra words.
**2:43**
